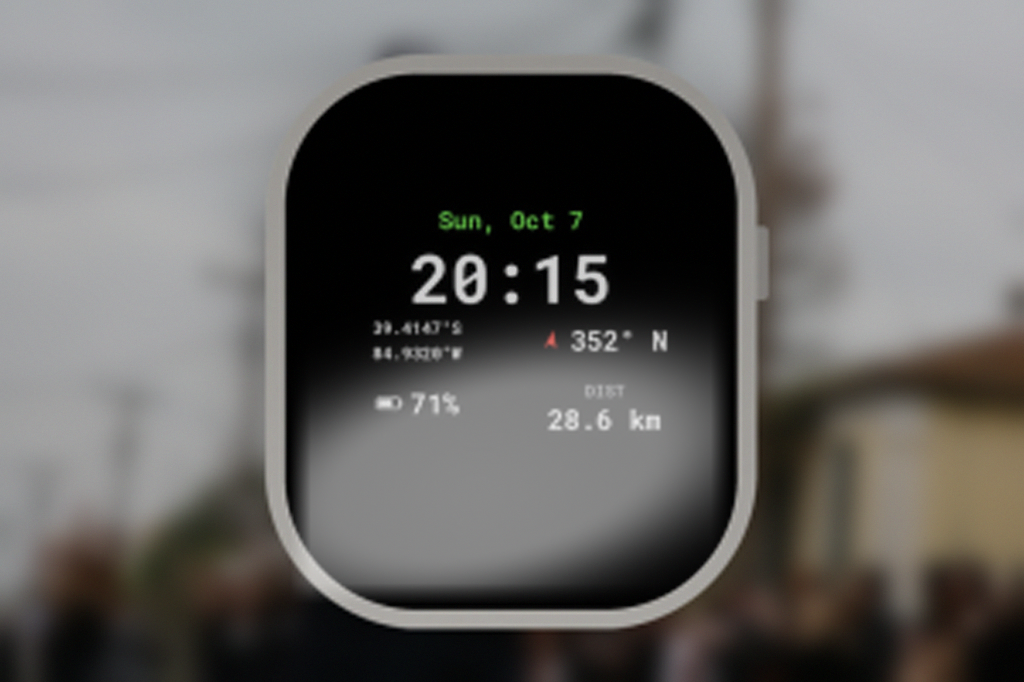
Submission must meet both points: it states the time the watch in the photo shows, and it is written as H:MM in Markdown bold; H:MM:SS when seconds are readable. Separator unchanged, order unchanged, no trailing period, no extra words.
**20:15**
